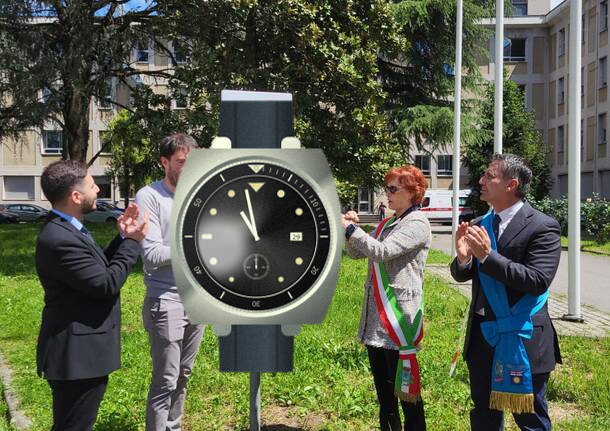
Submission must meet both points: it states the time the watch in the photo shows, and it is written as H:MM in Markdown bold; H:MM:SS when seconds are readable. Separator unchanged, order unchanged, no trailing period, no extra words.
**10:58**
